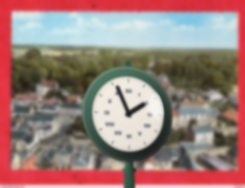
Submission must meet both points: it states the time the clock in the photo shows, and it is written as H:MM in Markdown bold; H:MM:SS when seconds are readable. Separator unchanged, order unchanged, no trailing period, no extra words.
**1:56**
